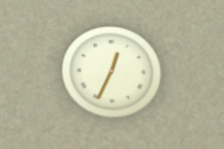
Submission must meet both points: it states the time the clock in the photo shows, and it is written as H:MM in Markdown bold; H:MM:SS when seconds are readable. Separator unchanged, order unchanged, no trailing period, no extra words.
**12:34**
